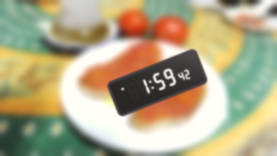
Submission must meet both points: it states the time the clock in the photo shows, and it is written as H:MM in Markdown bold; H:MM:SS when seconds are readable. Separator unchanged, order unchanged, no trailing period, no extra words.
**1:59**
